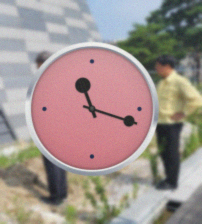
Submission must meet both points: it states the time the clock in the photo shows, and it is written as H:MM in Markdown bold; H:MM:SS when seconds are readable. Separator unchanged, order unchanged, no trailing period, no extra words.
**11:18**
